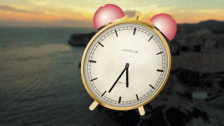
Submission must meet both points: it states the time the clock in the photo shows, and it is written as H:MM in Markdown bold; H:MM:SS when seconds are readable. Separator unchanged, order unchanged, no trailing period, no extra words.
**5:34**
